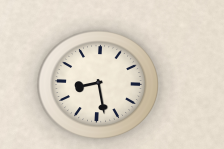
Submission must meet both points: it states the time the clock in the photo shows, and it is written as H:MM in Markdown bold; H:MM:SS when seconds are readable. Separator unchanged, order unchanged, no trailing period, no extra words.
**8:28**
